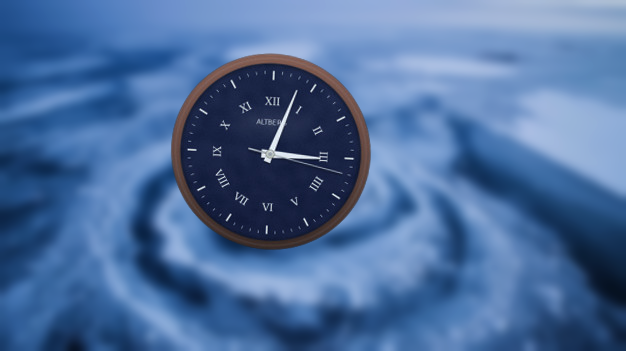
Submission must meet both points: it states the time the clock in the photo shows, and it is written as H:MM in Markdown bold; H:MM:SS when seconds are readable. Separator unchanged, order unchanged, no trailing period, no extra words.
**3:03:17**
